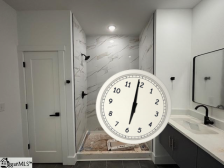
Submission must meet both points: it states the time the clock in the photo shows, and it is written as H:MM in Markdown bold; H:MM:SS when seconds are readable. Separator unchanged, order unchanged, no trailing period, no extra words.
**5:59**
